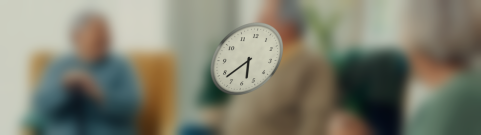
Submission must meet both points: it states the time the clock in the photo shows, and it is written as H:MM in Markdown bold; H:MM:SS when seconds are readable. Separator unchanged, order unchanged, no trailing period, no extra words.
**5:38**
